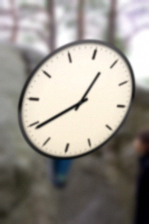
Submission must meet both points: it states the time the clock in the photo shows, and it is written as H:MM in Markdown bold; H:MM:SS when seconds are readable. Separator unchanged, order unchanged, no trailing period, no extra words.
**12:39**
